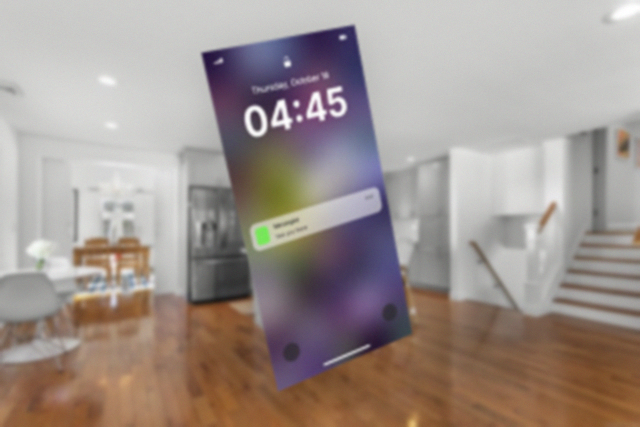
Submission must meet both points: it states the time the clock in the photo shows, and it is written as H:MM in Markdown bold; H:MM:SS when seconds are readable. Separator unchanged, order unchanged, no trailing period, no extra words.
**4:45**
